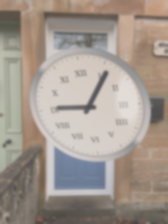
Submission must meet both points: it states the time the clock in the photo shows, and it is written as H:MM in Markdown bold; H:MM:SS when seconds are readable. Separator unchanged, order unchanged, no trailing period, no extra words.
**9:06**
